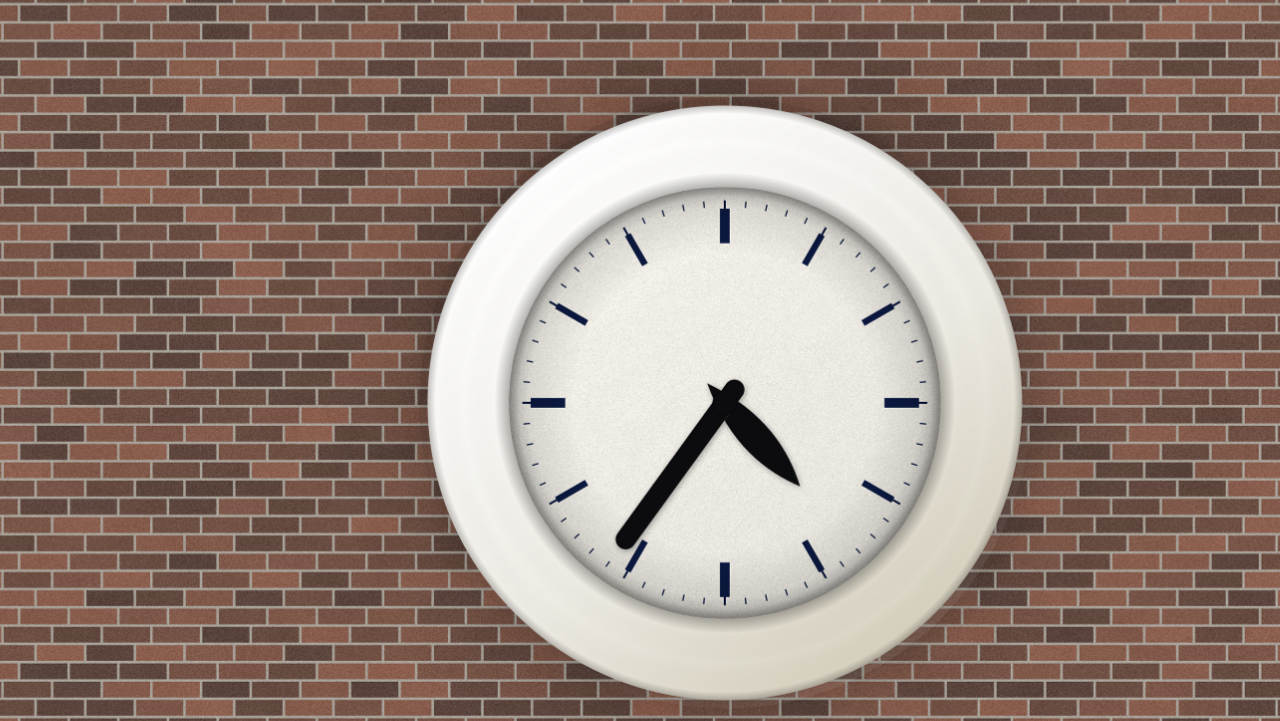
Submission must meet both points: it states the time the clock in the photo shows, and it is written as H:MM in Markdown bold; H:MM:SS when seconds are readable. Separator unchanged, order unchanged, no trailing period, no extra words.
**4:36**
